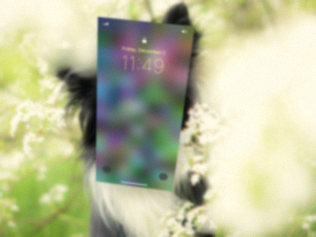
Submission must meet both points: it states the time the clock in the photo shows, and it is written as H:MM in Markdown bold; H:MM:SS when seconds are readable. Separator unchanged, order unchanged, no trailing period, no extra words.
**11:49**
